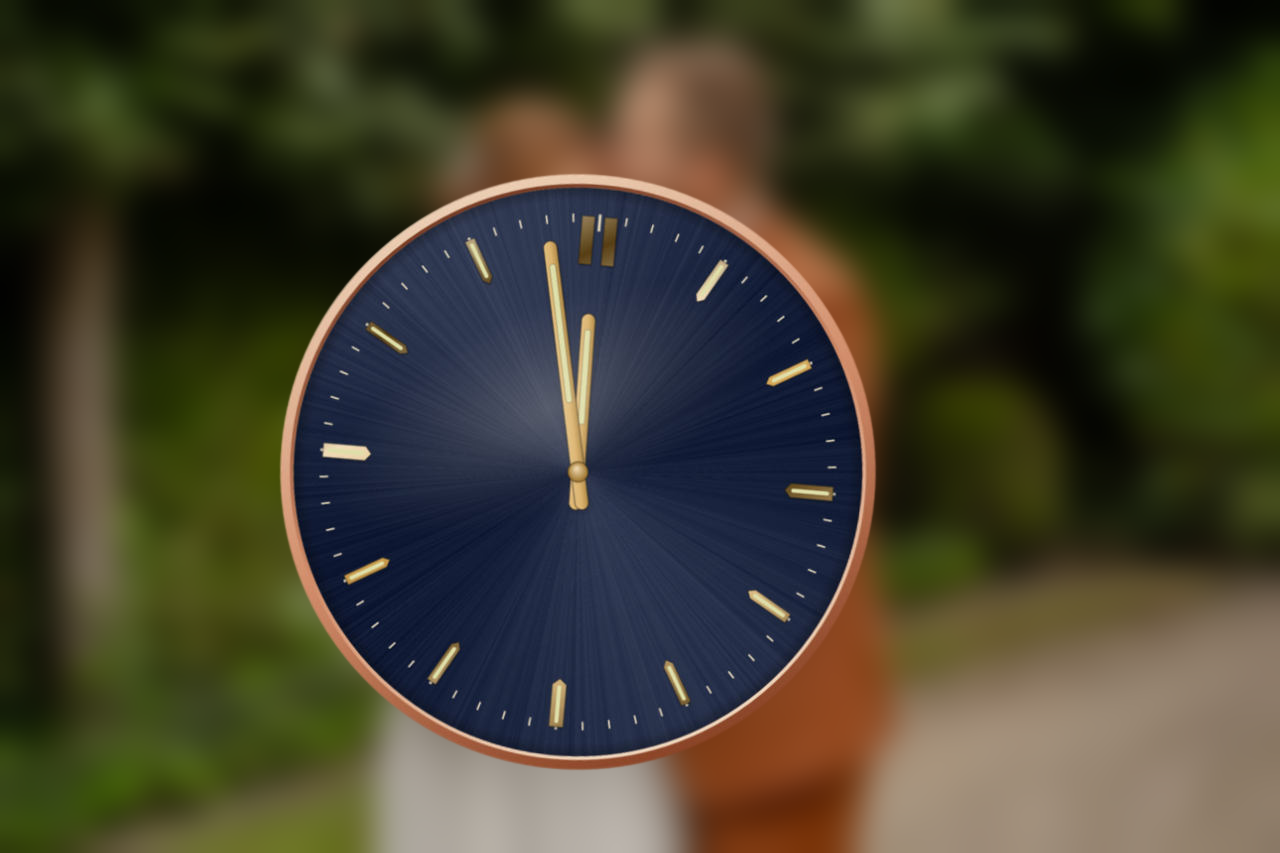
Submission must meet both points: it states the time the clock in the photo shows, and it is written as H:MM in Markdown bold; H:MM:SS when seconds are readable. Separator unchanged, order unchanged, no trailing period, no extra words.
**11:58**
